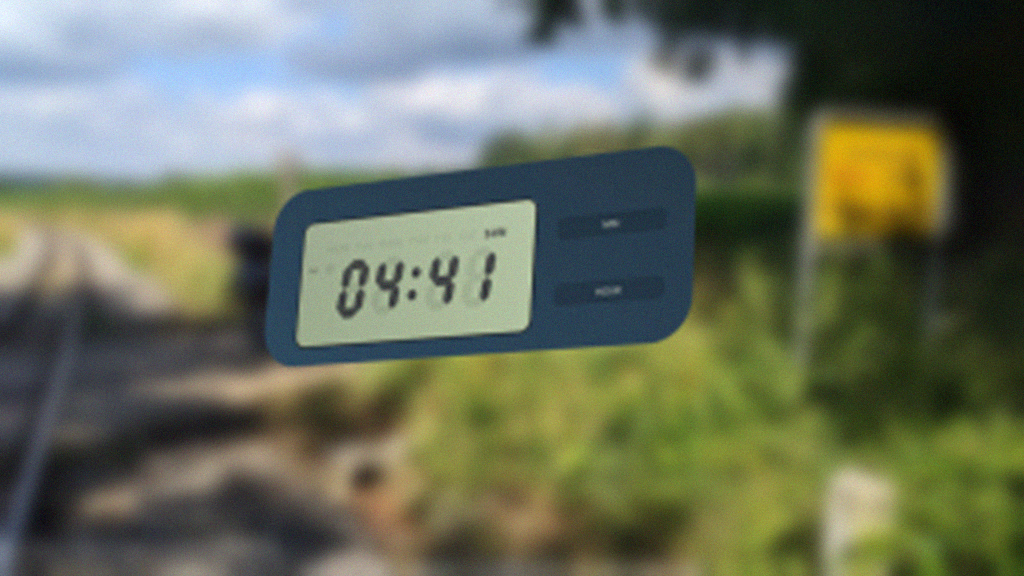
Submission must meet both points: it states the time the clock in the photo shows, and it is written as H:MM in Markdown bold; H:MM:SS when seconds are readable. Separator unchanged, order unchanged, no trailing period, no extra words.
**4:41**
